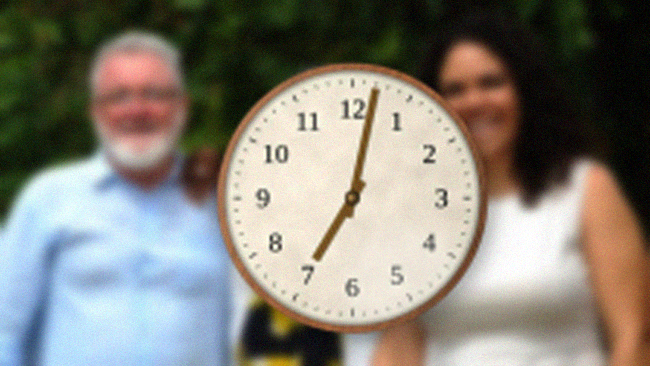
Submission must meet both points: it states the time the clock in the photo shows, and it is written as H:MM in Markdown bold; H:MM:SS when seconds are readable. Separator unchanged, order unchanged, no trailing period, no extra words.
**7:02**
